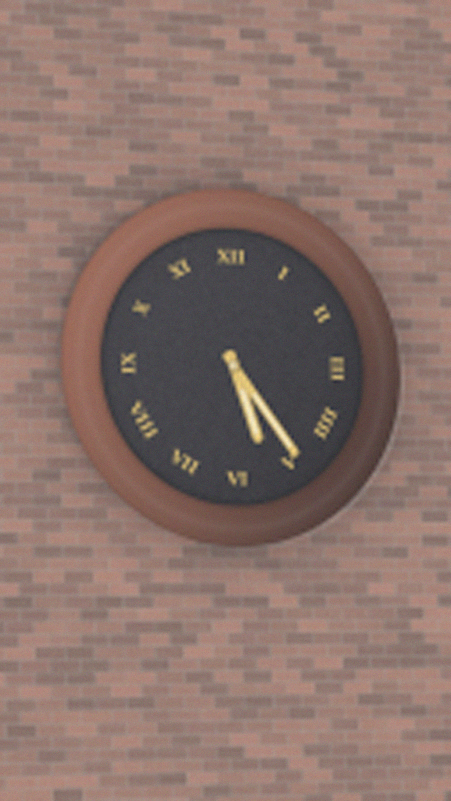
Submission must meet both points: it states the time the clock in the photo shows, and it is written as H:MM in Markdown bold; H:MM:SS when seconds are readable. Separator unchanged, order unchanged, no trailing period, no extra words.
**5:24**
